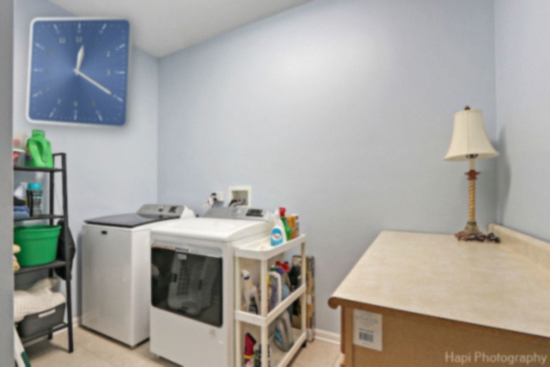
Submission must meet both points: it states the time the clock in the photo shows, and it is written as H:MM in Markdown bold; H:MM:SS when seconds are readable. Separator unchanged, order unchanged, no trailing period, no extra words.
**12:20**
